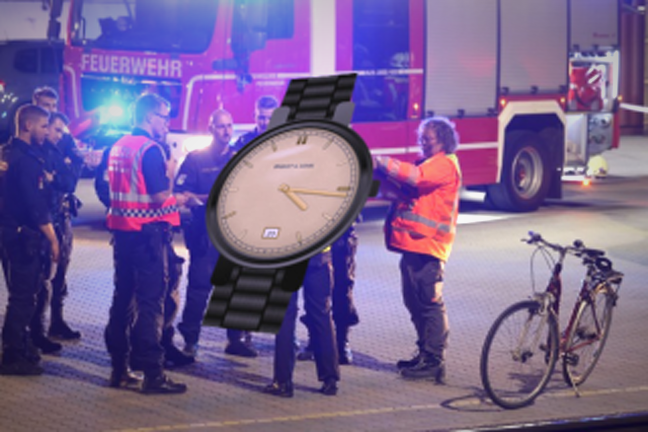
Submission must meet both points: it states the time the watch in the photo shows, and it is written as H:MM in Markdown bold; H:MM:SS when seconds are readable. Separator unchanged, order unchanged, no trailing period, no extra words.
**4:16**
